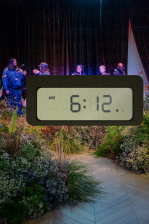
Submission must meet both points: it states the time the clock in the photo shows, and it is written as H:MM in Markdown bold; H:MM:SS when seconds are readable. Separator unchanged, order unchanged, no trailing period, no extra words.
**6:12**
